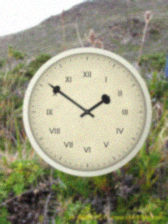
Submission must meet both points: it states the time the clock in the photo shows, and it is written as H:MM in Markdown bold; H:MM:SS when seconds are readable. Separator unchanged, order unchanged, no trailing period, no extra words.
**1:51**
